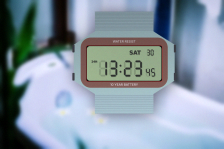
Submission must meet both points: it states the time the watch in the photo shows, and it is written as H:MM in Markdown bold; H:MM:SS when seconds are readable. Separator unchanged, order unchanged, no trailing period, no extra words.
**13:23:45**
